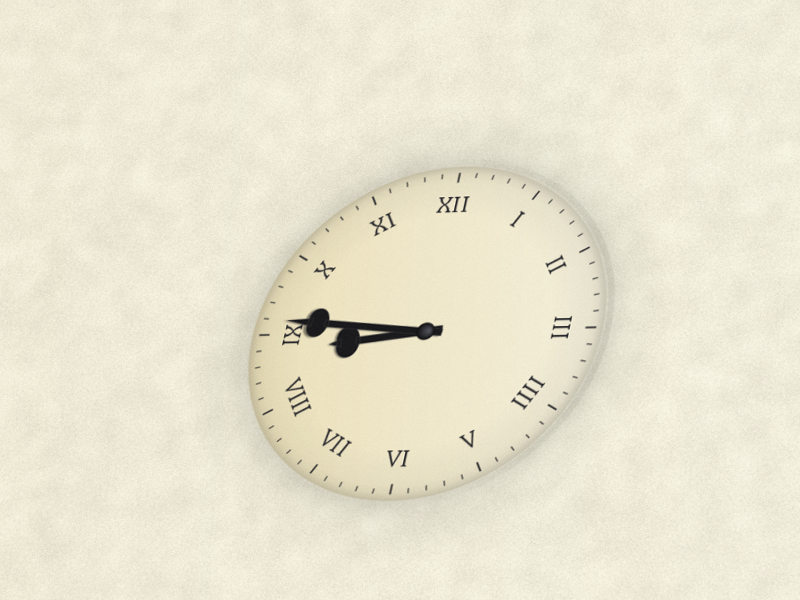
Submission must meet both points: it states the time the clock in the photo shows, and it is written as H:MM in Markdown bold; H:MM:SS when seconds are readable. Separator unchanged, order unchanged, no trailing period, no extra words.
**8:46**
